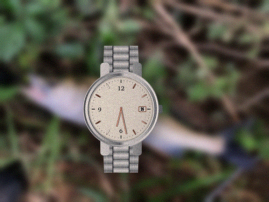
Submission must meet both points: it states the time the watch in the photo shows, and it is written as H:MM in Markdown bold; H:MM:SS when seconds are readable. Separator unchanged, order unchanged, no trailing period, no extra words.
**6:28**
